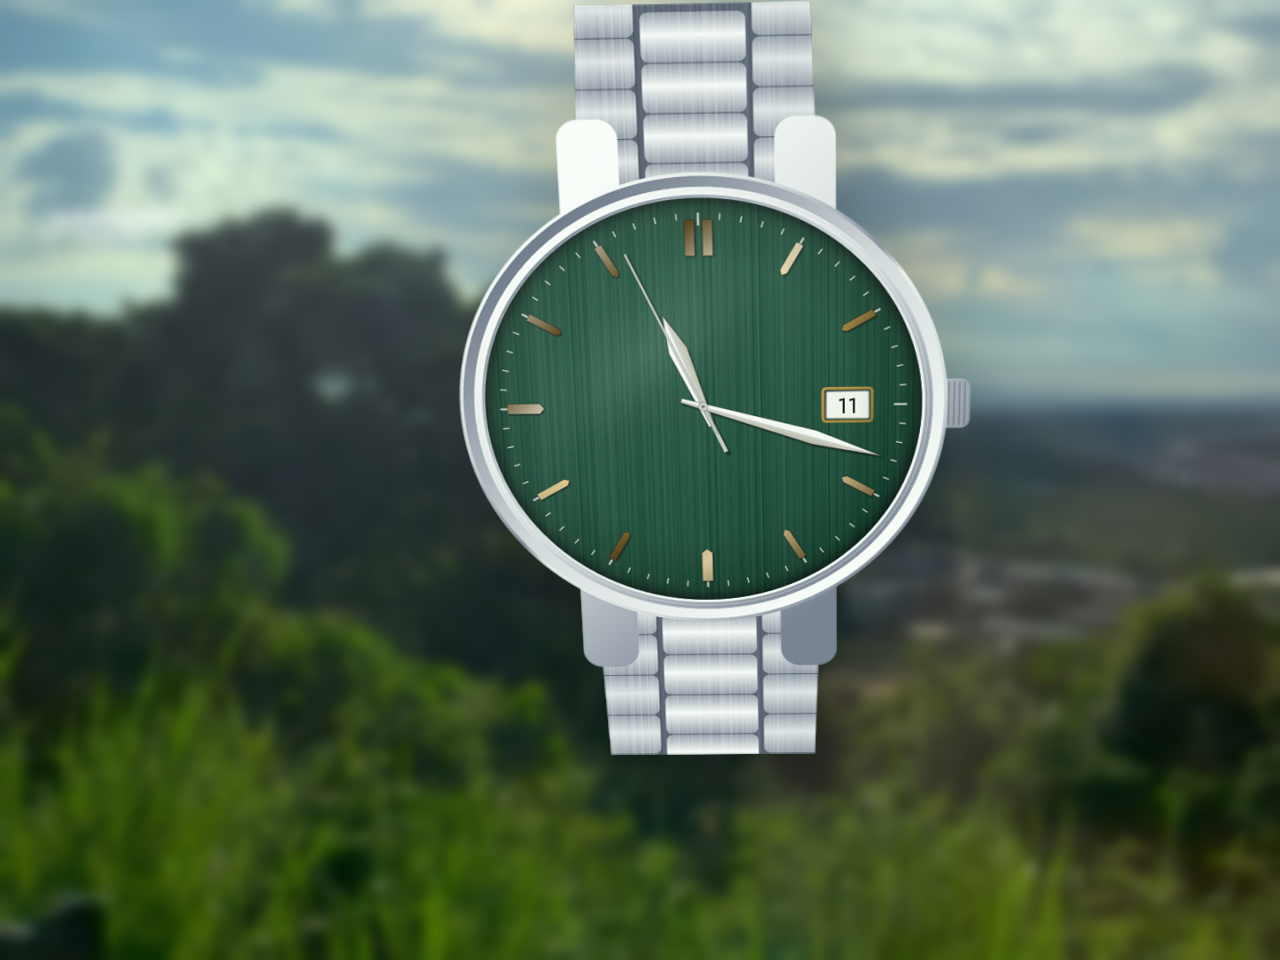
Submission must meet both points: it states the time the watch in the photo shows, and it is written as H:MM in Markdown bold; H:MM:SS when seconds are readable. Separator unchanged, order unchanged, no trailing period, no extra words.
**11:17:56**
